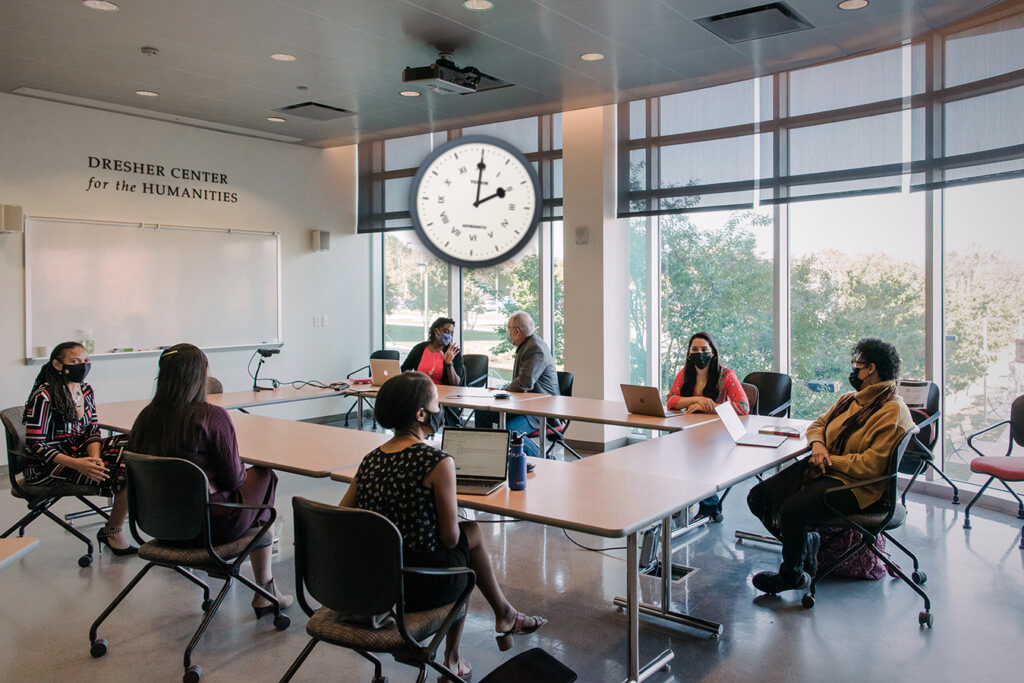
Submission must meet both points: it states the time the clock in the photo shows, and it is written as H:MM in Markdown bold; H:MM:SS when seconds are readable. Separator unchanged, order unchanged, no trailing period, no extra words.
**2:00**
